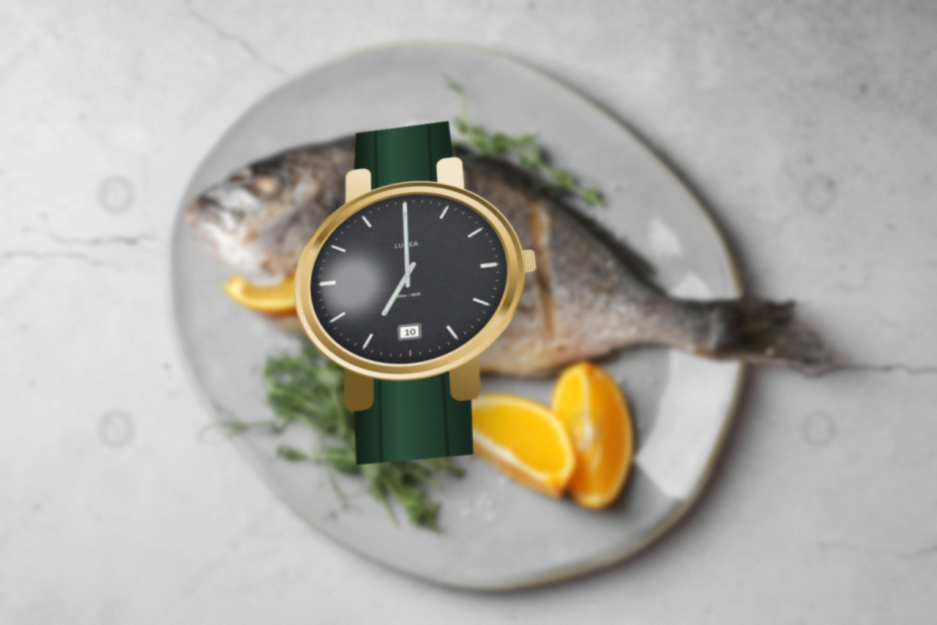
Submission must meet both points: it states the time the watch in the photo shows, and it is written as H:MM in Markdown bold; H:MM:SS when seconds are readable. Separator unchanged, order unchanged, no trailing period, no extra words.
**7:00**
